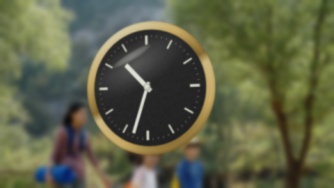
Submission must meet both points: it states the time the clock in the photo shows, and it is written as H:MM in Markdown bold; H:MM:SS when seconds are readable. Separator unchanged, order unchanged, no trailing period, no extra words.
**10:33**
